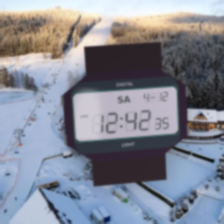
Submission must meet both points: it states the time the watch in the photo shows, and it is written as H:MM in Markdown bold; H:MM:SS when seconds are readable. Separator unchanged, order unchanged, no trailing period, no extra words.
**12:42:35**
